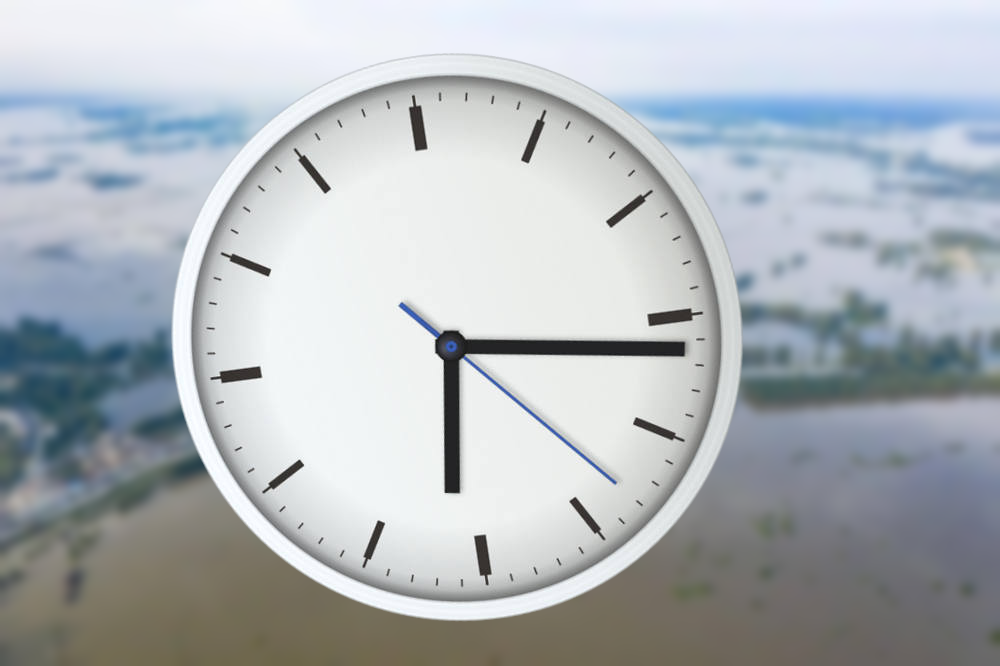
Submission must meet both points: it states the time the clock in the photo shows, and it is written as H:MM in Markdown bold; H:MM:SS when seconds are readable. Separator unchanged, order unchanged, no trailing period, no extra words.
**6:16:23**
